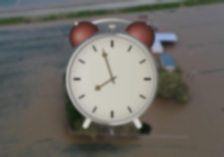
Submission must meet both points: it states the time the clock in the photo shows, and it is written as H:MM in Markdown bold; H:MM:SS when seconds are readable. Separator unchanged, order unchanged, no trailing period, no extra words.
**7:57**
